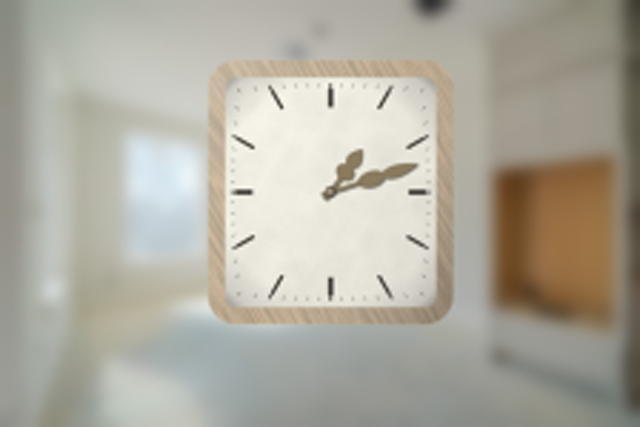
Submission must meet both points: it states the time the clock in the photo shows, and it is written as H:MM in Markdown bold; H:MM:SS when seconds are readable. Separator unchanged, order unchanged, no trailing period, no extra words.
**1:12**
